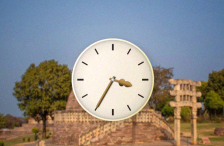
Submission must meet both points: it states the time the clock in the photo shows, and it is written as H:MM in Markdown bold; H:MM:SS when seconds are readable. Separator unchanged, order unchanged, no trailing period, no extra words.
**3:35**
